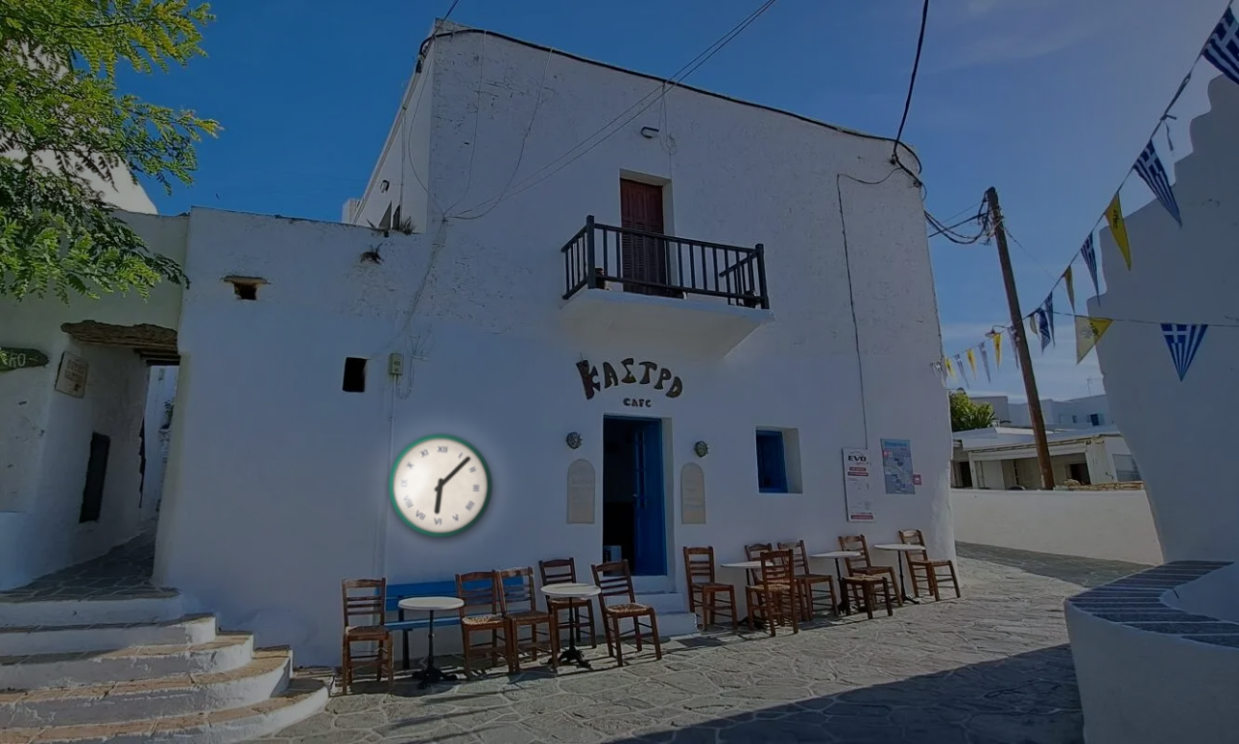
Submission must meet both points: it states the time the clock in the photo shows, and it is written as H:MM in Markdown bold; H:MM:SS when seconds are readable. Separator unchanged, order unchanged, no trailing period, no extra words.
**6:07**
